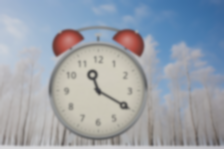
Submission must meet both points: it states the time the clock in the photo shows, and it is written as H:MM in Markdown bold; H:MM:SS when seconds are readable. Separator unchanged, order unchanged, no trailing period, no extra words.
**11:20**
